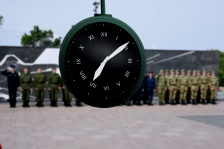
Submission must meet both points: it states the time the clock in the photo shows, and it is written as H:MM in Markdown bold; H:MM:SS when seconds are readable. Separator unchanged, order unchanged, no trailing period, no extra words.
**7:09**
